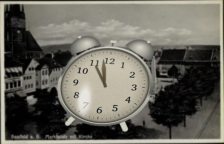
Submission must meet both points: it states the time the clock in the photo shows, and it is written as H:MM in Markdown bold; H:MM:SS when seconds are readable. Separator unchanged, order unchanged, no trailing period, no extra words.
**10:58**
